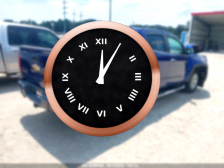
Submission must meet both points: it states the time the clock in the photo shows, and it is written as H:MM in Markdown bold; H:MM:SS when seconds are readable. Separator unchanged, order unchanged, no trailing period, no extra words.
**12:05**
